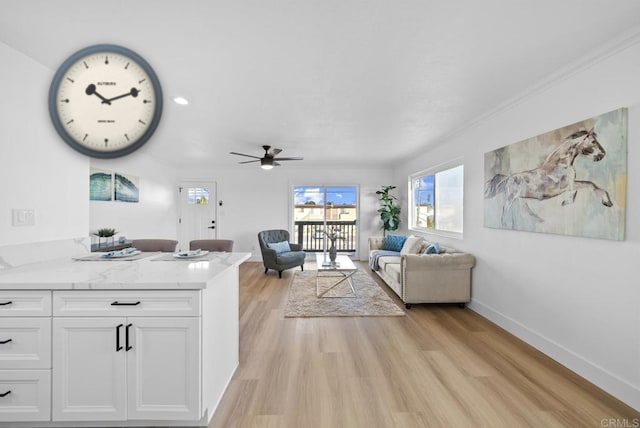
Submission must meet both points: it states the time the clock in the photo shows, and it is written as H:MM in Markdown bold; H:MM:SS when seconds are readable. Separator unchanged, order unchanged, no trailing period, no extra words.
**10:12**
